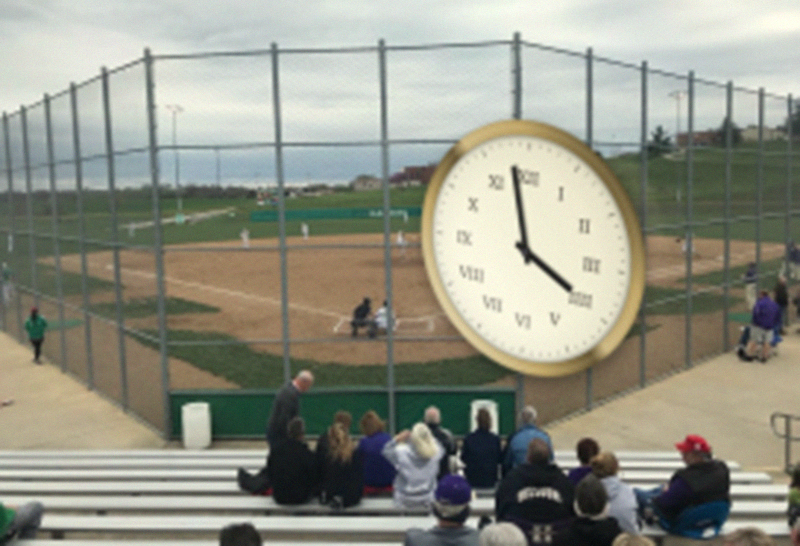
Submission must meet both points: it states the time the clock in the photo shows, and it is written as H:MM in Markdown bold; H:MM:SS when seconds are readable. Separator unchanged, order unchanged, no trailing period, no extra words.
**3:58**
